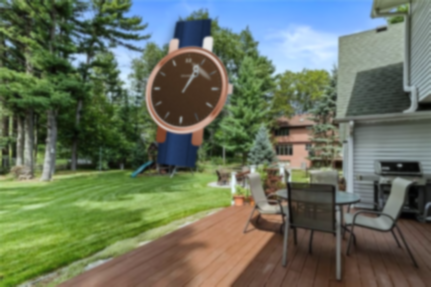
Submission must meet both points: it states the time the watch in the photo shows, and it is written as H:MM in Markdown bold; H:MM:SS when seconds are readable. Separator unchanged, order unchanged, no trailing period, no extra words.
**1:04**
